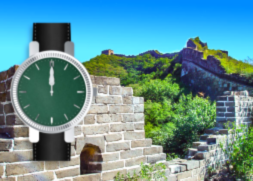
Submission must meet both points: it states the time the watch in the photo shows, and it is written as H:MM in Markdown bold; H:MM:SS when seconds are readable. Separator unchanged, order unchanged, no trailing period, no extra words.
**12:00**
